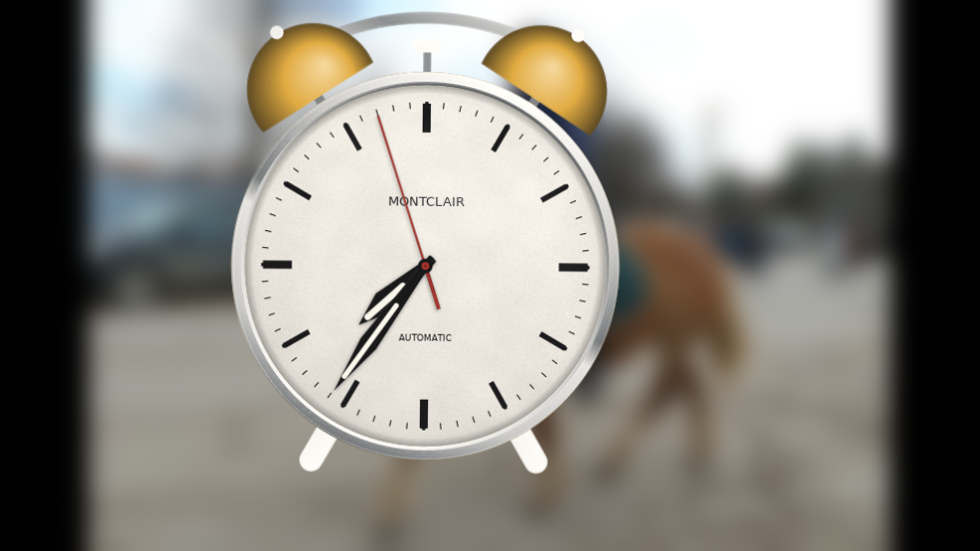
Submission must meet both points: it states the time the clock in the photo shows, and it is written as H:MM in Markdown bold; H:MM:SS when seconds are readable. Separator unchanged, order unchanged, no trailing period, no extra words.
**7:35:57**
